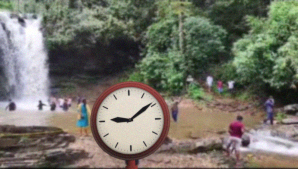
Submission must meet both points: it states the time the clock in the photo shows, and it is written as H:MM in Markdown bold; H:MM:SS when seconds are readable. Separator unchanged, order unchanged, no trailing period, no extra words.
**9:09**
